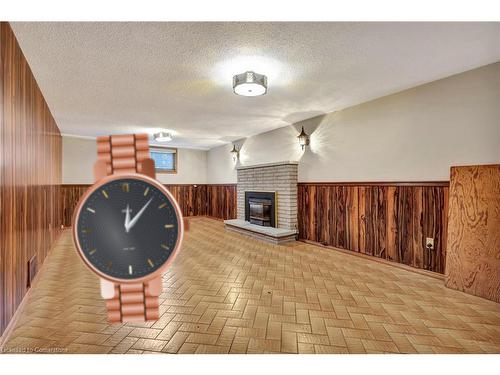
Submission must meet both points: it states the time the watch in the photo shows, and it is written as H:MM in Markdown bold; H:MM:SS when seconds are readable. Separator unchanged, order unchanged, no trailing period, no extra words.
**12:07**
